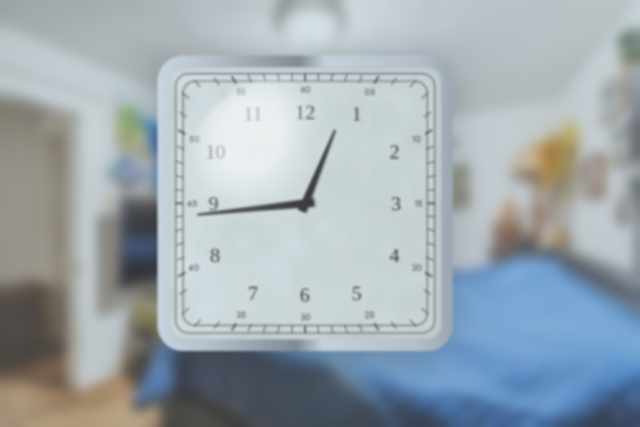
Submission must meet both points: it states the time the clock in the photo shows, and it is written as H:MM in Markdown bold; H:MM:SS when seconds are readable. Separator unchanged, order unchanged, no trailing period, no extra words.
**12:44**
